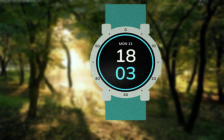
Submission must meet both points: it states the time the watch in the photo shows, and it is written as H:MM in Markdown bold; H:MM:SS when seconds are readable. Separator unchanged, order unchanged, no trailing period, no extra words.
**18:03**
